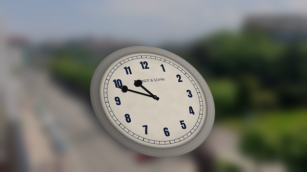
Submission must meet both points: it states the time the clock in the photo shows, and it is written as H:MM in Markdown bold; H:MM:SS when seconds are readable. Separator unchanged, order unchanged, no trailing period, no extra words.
**10:49**
